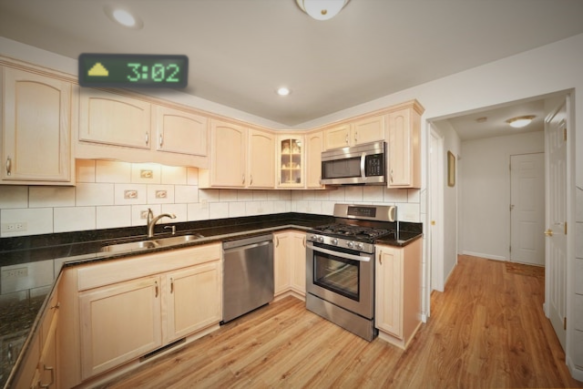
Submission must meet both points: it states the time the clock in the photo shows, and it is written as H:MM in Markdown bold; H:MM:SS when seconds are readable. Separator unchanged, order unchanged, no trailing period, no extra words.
**3:02**
